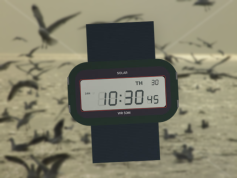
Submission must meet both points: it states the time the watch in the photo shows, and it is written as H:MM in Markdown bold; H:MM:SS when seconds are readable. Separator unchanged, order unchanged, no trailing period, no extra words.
**10:30:45**
